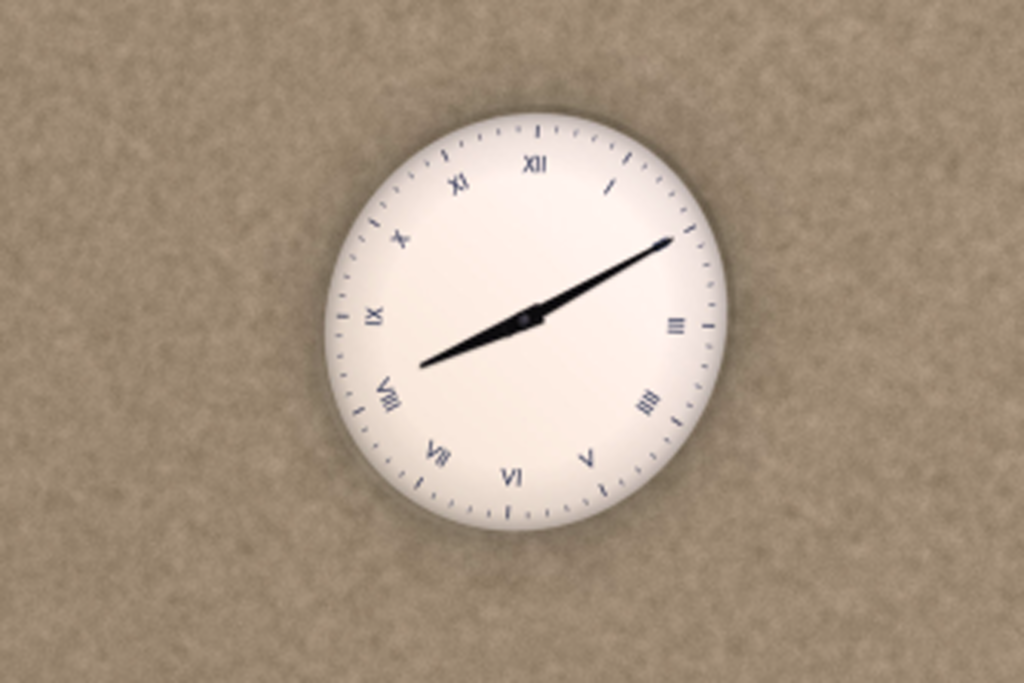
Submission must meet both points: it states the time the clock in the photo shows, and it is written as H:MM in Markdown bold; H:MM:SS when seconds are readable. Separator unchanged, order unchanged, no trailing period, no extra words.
**8:10**
